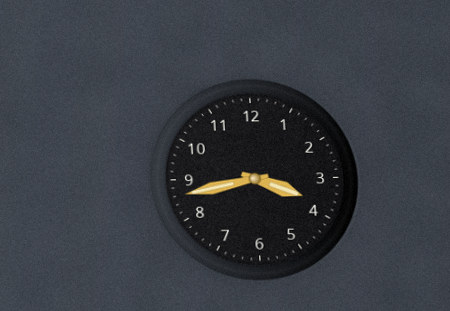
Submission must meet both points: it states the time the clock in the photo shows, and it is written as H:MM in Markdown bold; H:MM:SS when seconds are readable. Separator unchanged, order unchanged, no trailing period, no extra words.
**3:43**
